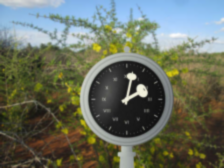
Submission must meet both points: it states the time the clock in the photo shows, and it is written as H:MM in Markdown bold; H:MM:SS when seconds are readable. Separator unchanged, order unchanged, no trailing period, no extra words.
**2:02**
